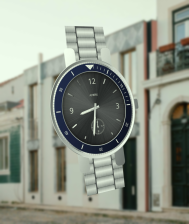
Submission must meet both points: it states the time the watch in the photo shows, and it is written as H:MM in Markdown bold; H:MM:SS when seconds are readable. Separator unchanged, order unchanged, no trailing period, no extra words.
**8:32**
